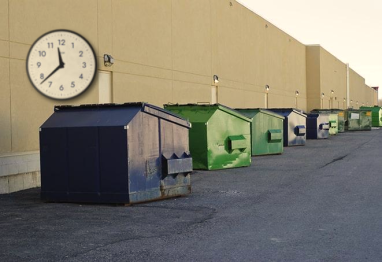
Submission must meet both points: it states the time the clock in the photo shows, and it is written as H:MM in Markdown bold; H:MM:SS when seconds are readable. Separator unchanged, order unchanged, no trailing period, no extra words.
**11:38**
